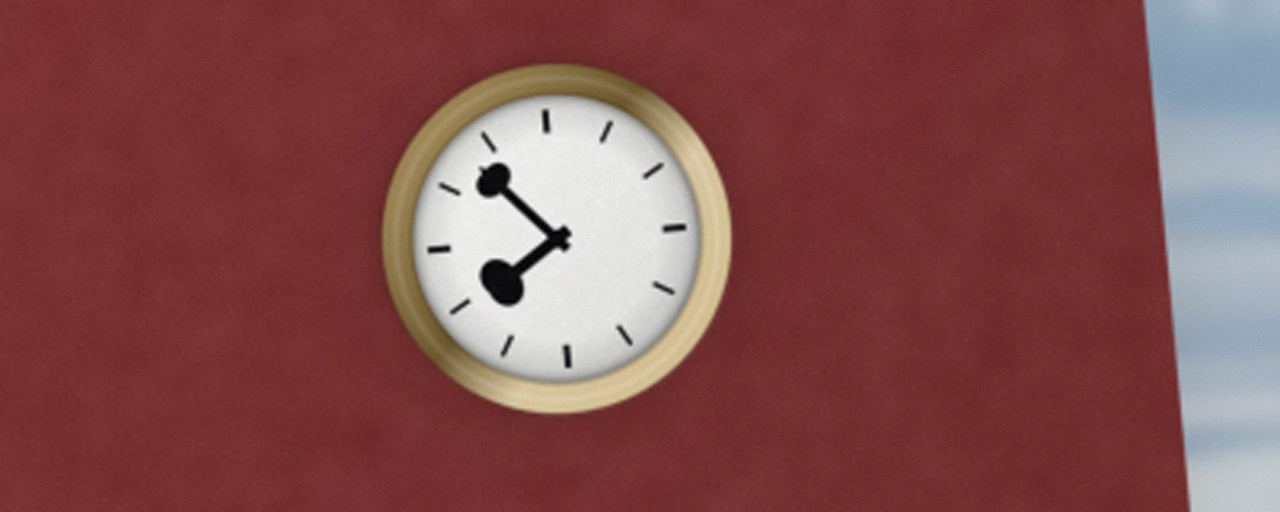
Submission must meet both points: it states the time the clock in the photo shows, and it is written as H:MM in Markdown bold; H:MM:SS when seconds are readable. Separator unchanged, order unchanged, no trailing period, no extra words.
**7:53**
